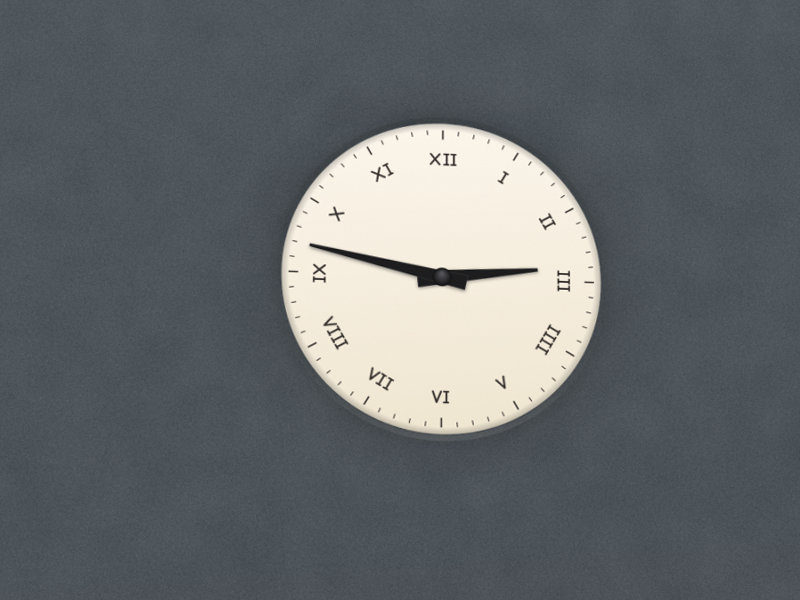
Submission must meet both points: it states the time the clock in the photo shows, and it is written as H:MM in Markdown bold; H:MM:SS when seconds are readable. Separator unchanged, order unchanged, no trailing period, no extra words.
**2:47**
